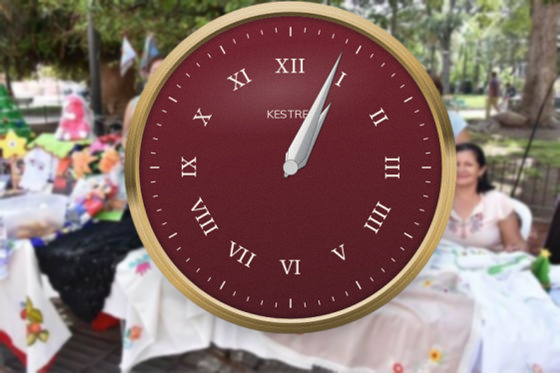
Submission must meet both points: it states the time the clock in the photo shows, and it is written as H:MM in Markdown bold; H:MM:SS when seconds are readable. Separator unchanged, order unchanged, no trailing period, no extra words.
**1:04**
